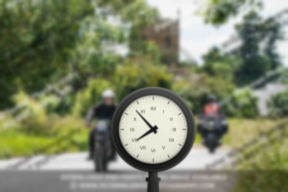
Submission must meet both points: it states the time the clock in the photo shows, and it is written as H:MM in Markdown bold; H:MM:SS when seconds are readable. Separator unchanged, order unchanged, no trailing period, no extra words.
**7:53**
